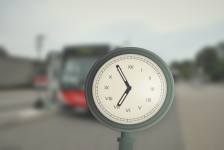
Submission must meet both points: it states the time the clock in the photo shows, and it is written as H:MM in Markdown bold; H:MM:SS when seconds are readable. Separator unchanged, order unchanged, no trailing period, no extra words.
**6:55**
